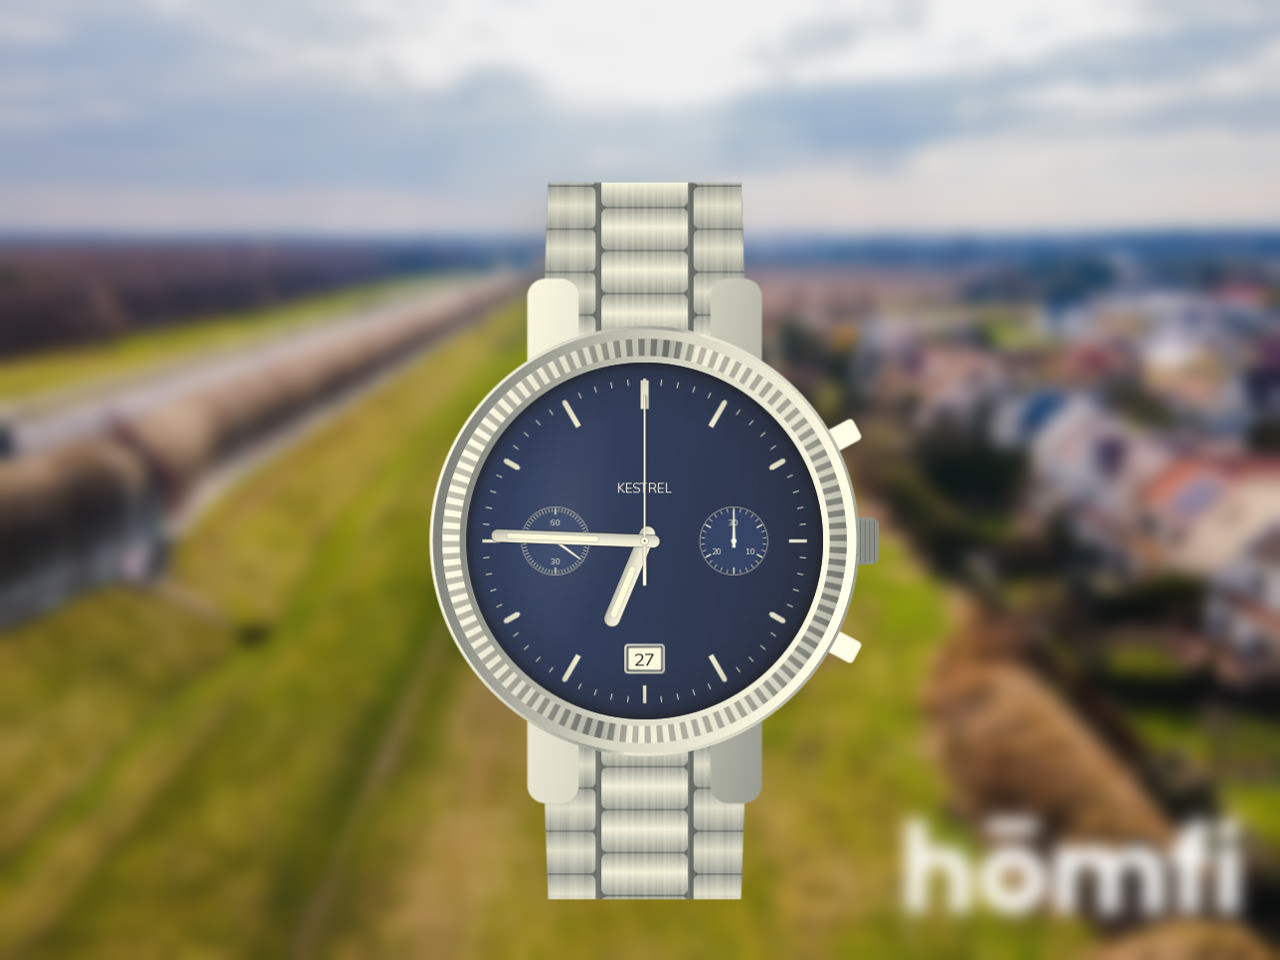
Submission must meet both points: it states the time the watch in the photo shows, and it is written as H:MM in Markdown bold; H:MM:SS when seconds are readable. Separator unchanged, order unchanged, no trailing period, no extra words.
**6:45:21**
